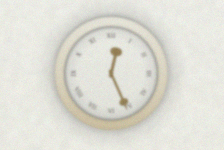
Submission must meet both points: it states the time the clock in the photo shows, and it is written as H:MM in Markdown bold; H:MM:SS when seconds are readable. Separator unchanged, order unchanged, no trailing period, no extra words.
**12:26**
